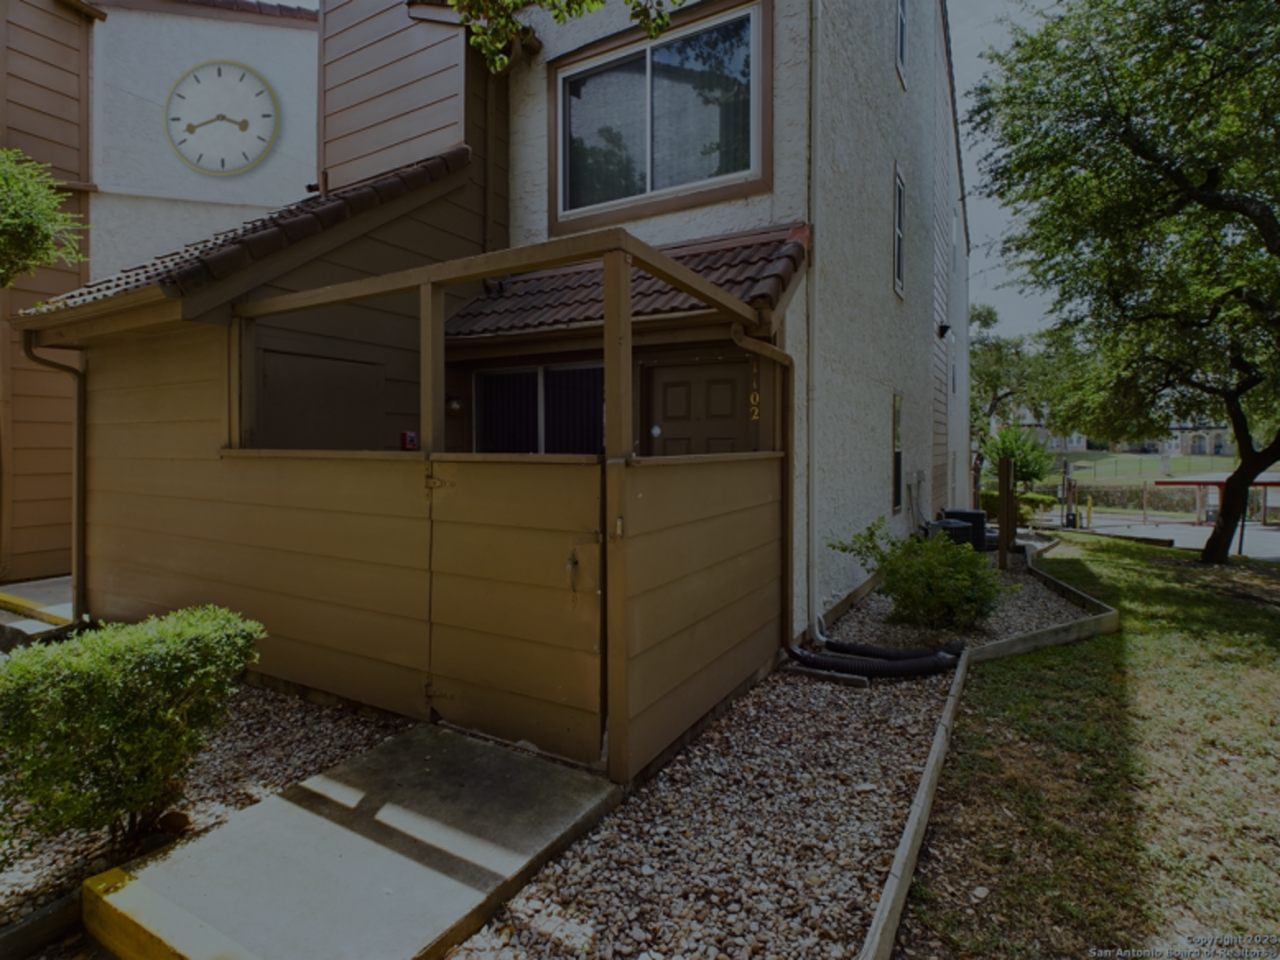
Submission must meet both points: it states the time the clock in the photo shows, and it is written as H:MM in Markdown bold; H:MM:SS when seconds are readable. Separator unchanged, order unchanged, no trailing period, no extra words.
**3:42**
